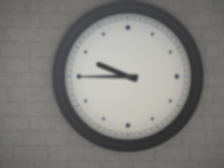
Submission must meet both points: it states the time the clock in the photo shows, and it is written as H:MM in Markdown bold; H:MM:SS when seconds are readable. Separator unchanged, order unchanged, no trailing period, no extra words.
**9:45**
